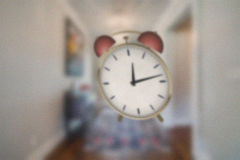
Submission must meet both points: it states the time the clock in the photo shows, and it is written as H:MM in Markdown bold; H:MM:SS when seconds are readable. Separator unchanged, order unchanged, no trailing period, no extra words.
**12:13**
